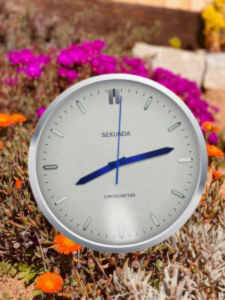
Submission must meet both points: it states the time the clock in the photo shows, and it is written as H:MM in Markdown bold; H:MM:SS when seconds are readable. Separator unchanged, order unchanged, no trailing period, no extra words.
**8:13:01**
